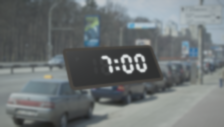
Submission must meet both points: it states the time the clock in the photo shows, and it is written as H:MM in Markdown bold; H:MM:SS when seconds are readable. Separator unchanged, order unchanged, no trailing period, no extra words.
**7:00**
